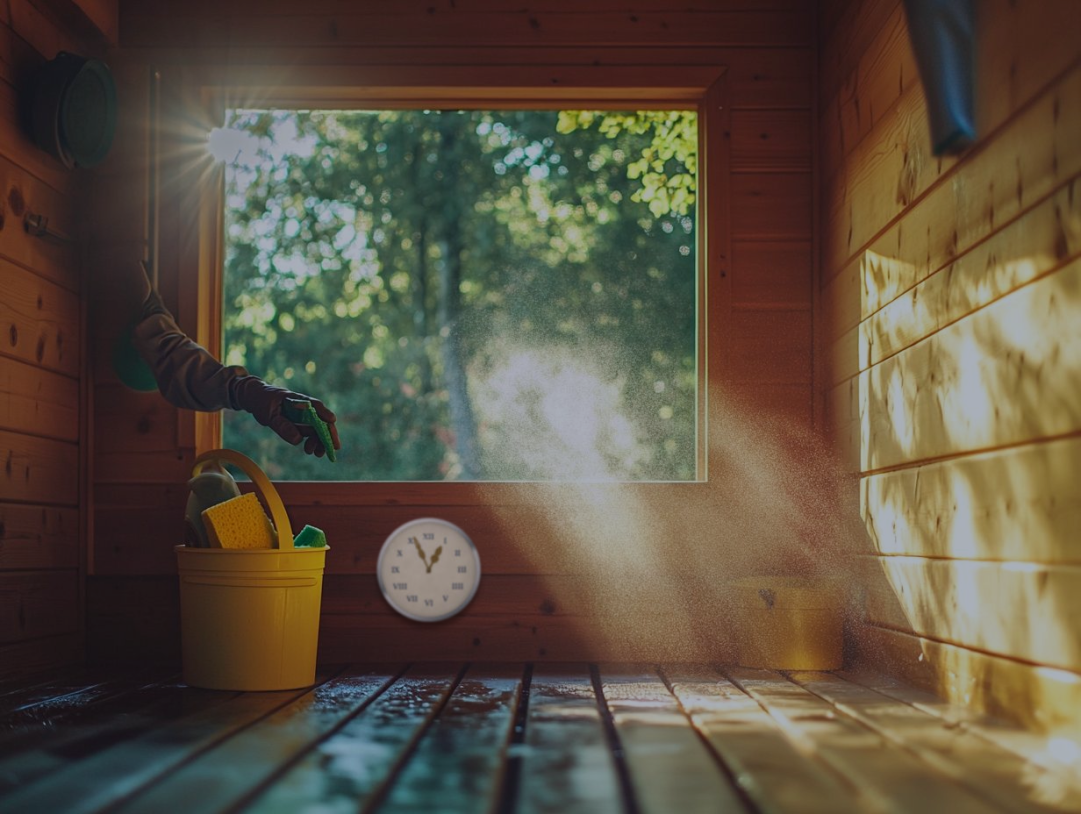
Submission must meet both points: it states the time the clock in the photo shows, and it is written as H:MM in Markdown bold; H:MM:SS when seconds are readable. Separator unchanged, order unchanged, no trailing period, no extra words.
**12:56**
